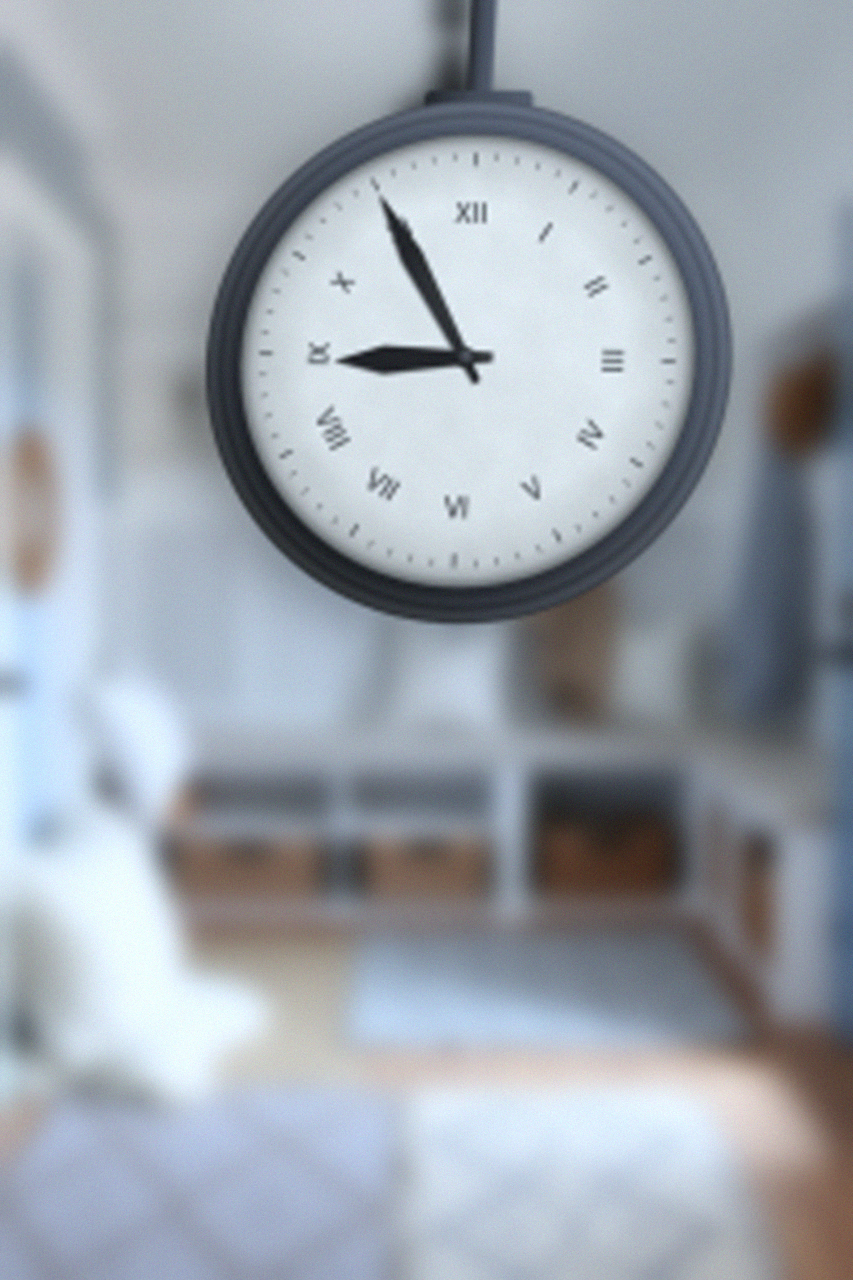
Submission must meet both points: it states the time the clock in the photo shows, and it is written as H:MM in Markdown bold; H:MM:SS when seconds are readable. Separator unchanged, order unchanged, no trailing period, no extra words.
**8:55**
